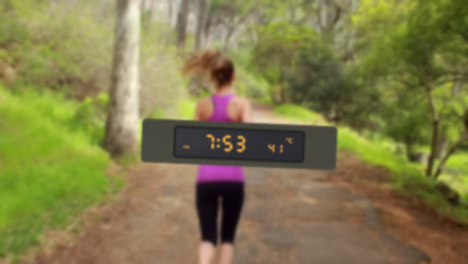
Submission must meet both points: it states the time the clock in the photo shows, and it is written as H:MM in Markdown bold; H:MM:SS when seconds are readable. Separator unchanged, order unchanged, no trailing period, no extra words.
**7:53**
